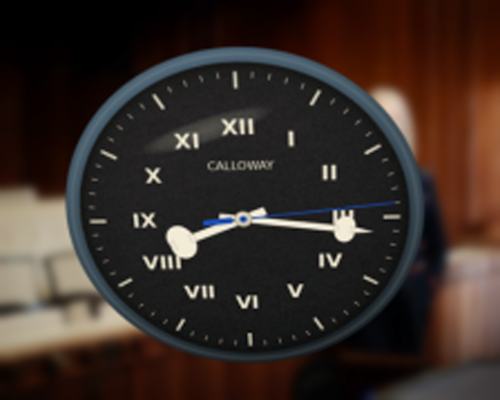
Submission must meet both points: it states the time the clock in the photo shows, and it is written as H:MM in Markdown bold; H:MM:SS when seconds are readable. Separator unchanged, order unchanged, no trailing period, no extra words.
**8:16:14**
